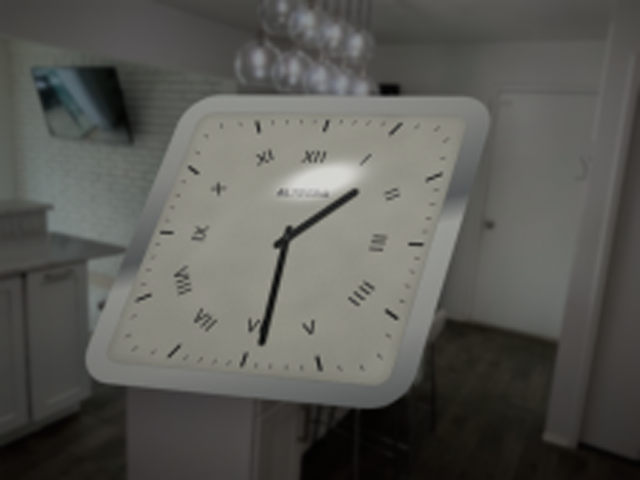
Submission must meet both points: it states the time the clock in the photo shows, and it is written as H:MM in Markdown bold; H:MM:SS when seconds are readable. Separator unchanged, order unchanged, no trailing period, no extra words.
**1:29**
